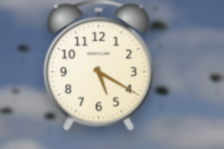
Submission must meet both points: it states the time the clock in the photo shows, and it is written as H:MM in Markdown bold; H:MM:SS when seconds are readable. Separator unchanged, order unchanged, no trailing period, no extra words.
**5:20**
